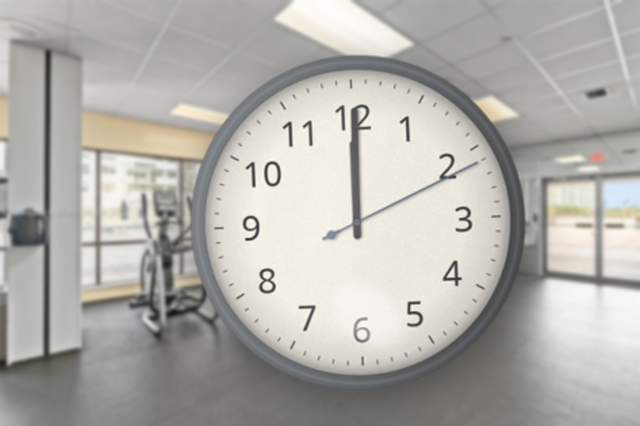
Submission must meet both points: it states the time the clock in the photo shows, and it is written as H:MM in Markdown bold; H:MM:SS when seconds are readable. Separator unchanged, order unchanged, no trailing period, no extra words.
**12:00:11**
